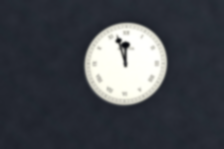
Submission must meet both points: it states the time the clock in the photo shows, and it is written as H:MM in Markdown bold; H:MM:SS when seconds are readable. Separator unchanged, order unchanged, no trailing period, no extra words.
**11:57**
